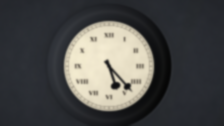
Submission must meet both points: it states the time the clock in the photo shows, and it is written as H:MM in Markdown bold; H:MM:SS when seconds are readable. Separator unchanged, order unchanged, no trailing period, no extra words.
**5:23**
